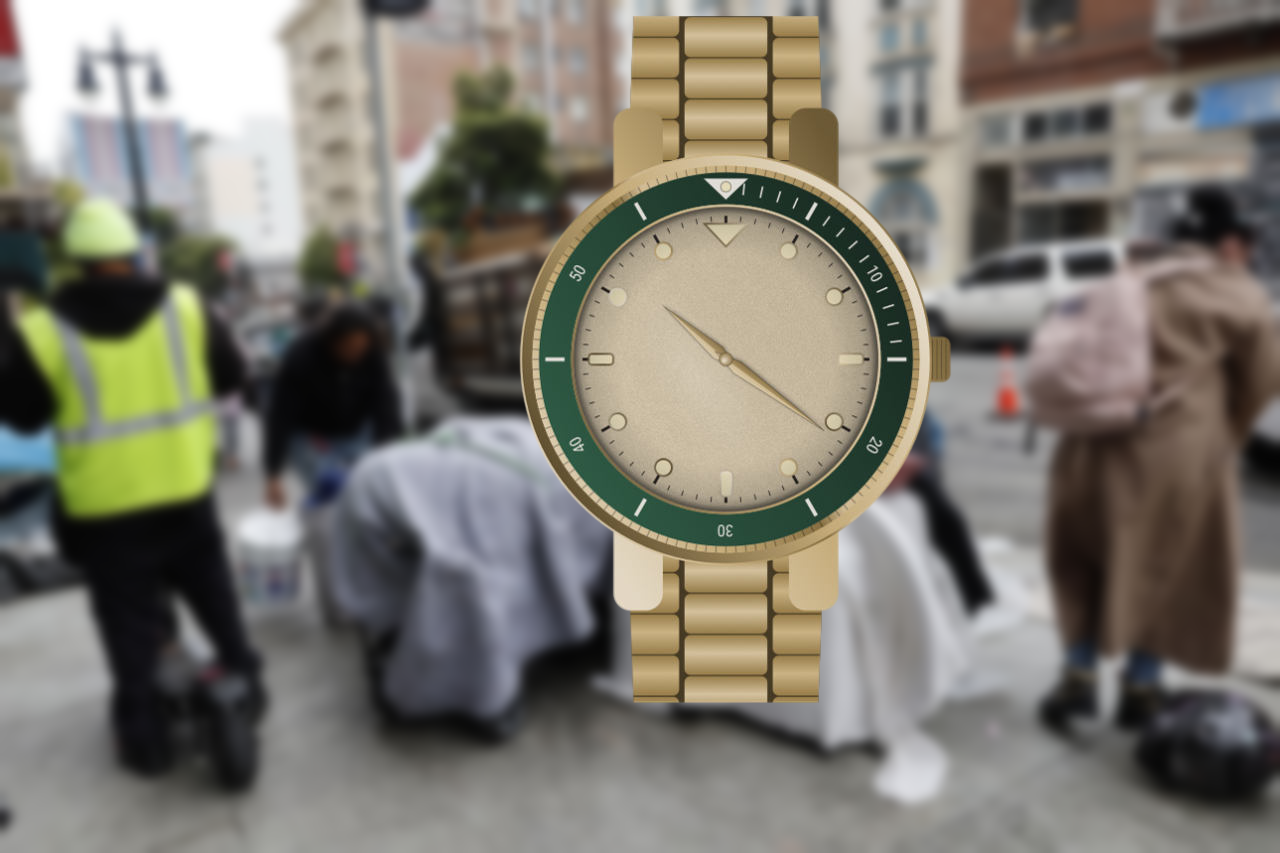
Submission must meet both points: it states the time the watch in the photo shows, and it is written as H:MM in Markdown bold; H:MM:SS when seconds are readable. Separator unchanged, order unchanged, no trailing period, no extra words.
**10:21**
